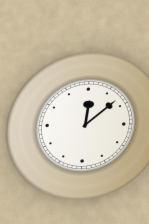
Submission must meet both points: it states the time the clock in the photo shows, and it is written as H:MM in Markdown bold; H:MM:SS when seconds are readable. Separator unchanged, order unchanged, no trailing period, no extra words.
**12:08**
